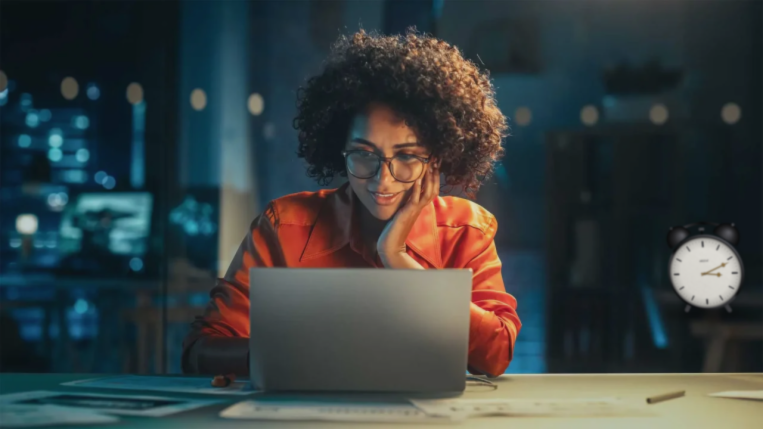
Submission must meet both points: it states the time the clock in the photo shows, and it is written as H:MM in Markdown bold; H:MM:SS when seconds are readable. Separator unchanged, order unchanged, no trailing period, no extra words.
**3:11**
